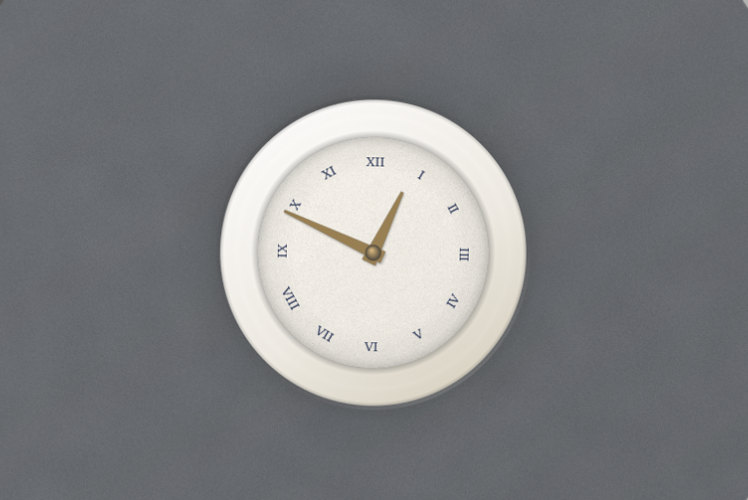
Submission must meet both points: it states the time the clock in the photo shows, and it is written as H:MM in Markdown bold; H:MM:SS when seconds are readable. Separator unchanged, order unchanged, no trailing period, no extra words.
**12:49**
